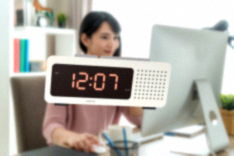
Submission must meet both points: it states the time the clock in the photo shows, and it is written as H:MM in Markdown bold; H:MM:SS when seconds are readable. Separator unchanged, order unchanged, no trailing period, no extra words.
**12:07**
